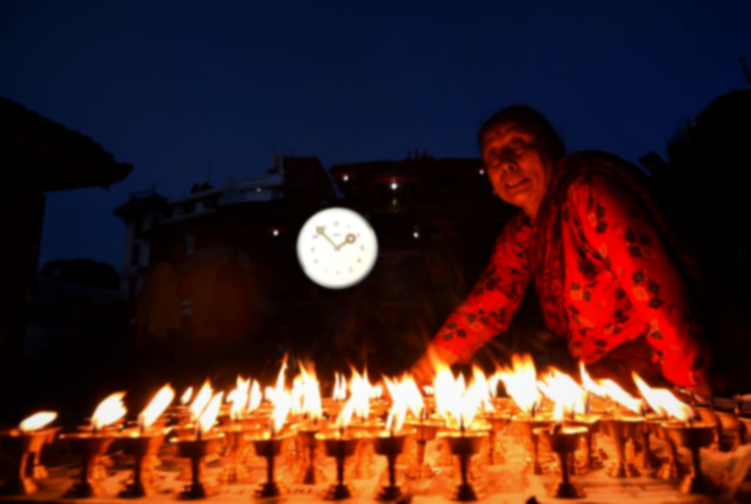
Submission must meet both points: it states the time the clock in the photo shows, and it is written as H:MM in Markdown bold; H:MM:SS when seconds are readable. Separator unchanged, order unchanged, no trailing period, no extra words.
**1:53**
